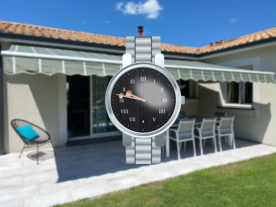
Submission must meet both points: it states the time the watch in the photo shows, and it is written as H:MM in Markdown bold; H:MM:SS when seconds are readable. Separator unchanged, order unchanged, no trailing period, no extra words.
**9:47**
